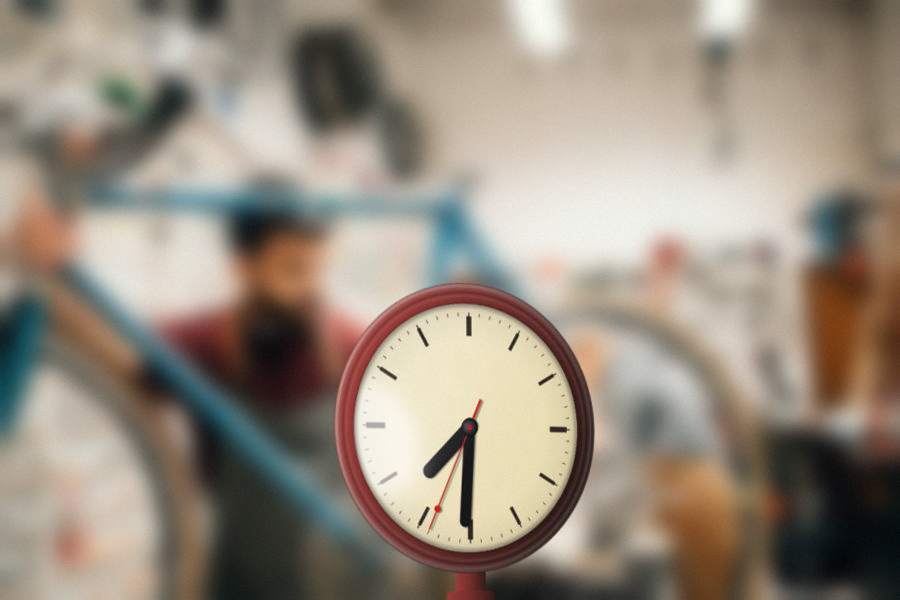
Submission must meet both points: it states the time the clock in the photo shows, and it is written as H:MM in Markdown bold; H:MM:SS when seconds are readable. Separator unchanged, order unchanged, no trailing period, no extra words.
**7:30:34**
